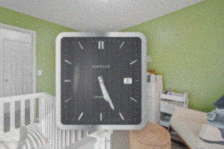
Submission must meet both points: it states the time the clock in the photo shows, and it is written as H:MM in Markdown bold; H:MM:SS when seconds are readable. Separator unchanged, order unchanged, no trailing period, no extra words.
**5:26**
